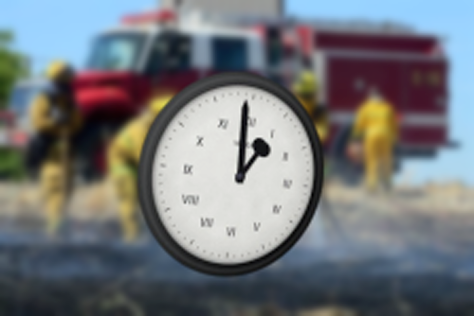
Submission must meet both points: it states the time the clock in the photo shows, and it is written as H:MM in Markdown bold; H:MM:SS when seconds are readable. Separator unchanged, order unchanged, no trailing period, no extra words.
**12:59**
